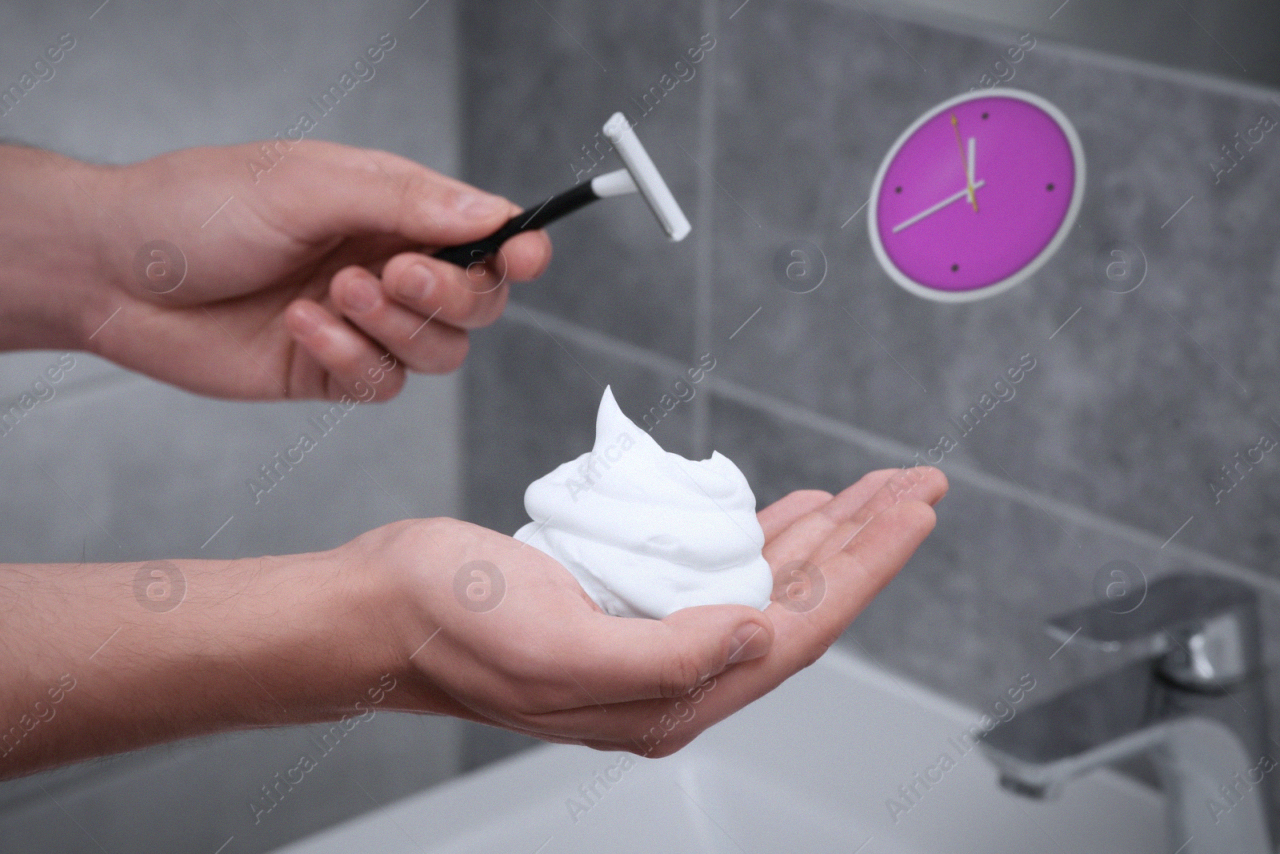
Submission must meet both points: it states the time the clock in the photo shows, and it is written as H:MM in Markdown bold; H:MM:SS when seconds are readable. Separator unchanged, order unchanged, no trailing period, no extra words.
**11:39:56**
